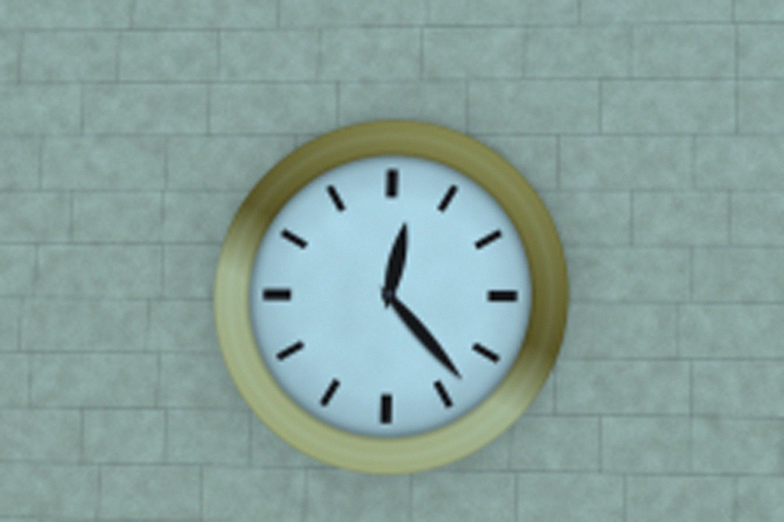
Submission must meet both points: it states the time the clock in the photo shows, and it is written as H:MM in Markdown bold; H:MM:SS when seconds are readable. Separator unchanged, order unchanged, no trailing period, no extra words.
**12:23**
